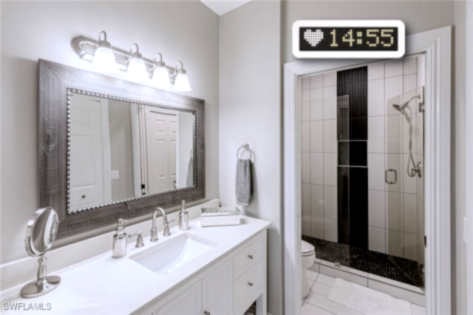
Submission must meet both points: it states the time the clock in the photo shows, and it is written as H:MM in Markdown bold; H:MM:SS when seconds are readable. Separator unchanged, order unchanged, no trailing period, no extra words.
**14:55**
